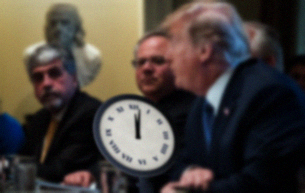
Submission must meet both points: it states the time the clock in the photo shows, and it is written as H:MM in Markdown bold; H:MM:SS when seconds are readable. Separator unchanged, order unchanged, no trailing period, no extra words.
**12:02**
